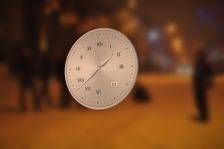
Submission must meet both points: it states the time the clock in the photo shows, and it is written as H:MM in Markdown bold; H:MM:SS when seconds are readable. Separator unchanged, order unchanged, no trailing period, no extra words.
**1:38**
